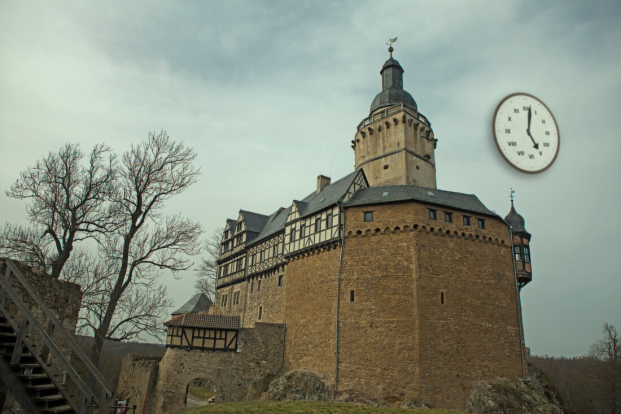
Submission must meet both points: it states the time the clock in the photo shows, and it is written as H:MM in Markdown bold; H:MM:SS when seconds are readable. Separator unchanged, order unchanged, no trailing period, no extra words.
**5:02**
